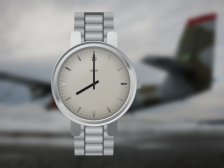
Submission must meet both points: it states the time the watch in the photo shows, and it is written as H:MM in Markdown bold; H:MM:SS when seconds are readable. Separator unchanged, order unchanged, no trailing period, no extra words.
**8:00**
